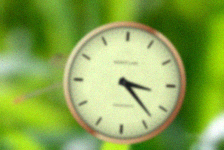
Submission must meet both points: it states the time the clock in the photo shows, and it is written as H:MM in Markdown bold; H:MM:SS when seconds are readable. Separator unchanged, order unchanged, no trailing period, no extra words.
**3:23**
